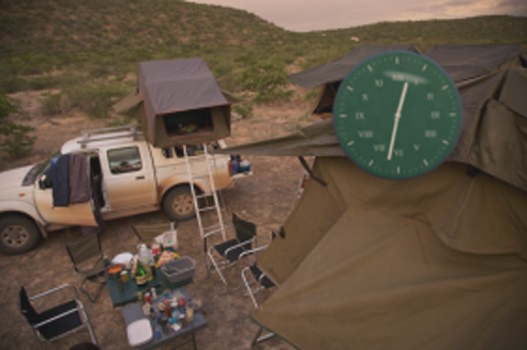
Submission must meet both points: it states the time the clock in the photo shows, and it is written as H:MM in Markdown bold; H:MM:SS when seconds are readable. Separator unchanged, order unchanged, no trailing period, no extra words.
**12:32**
